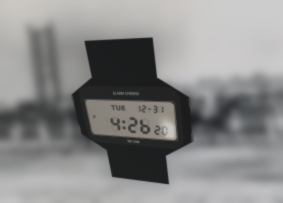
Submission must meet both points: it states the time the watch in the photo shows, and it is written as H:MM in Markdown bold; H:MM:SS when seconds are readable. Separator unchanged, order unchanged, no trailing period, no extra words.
**4:26:20**
